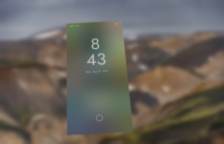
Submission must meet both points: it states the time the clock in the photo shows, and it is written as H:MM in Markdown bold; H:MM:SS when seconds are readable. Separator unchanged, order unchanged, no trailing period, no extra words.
**8:43**
